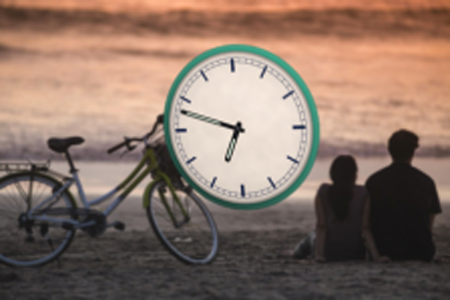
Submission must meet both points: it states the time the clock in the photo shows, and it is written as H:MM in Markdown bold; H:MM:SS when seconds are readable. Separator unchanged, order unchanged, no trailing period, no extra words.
**6:48**
